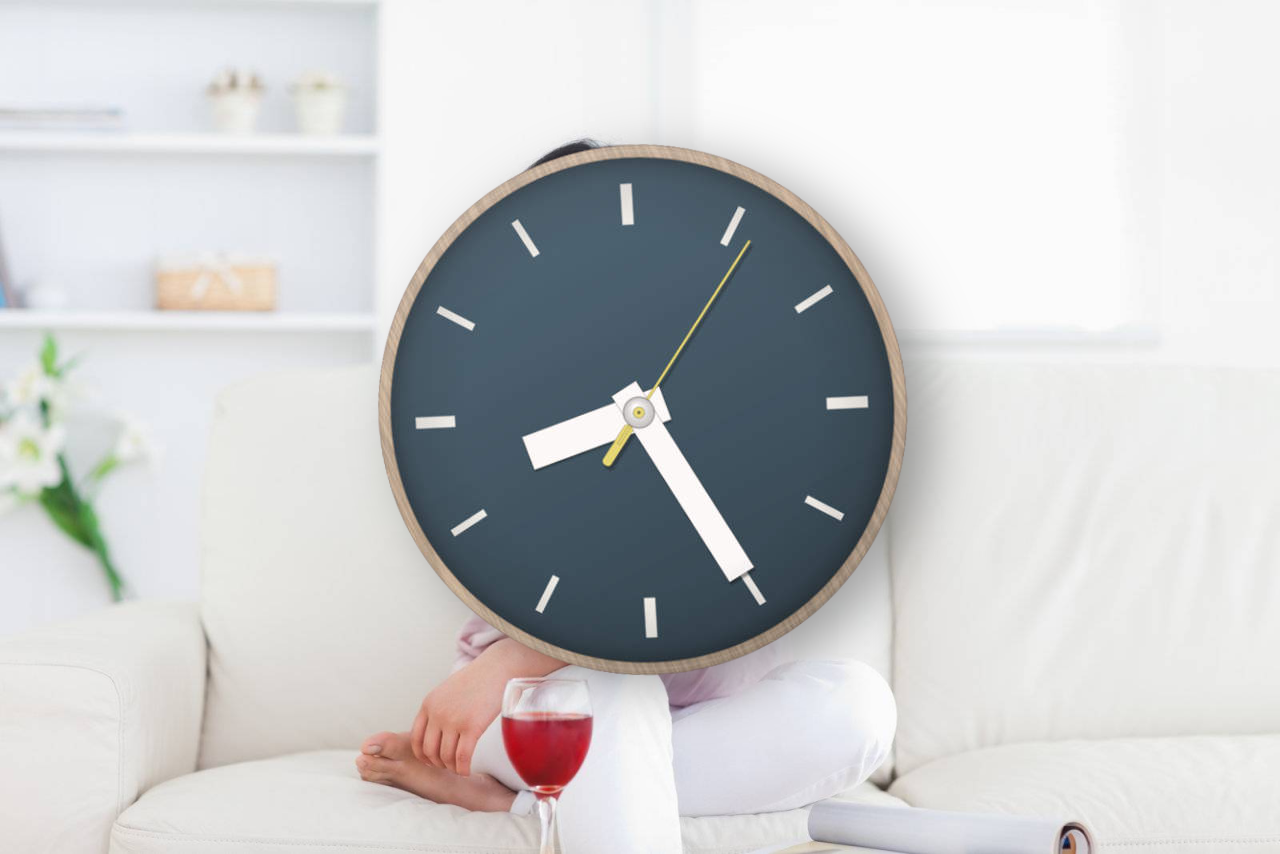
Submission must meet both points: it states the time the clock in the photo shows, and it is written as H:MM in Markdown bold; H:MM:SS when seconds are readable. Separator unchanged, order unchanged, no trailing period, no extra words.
**8:25:06**
